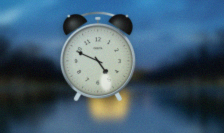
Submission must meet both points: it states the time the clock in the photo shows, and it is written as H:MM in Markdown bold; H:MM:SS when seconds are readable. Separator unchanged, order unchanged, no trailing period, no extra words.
**4:49**
